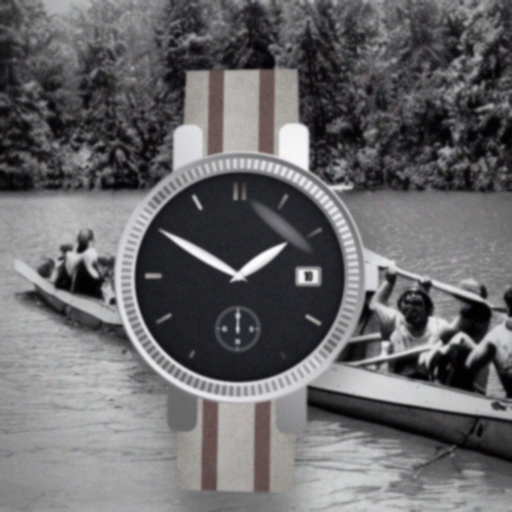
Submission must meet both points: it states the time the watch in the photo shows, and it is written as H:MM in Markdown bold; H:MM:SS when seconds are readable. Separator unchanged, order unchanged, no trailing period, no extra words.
**1:50**
